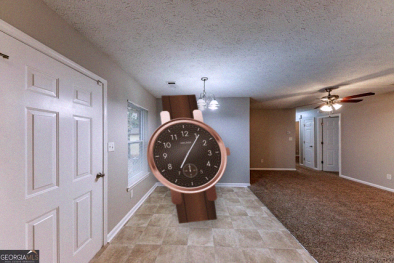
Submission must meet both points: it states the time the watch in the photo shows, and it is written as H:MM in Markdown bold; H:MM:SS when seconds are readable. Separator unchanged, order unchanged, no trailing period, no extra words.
**7:06**
